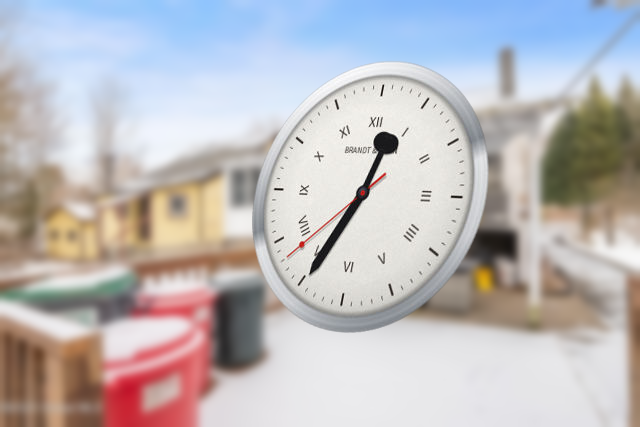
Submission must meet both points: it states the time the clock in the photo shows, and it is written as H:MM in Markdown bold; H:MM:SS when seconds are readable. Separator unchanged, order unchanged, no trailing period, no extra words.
**12:34:38**
